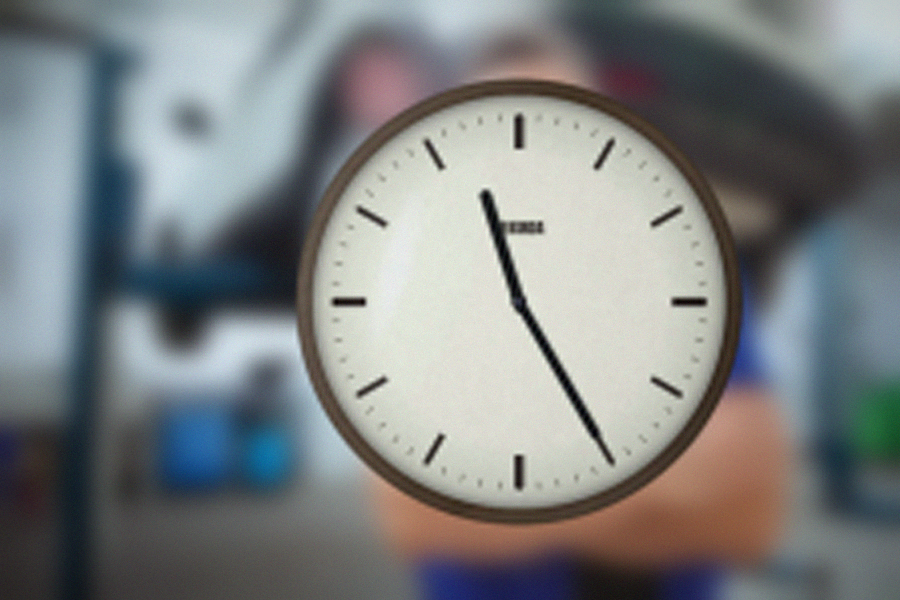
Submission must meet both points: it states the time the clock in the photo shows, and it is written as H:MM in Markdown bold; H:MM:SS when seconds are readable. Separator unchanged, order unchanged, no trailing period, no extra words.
**11:25**
